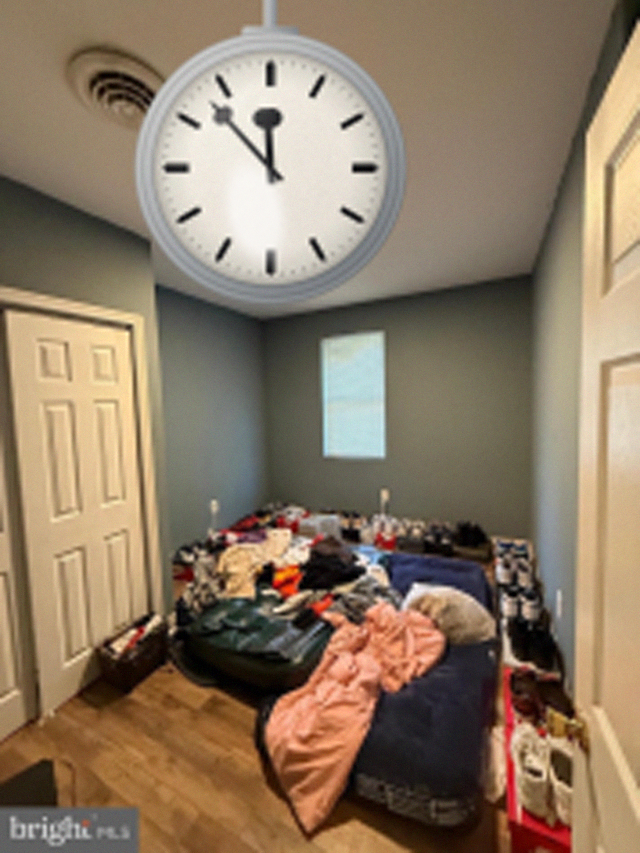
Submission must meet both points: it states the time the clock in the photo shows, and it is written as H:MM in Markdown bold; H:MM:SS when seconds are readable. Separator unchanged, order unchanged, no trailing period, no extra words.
**11:53**
